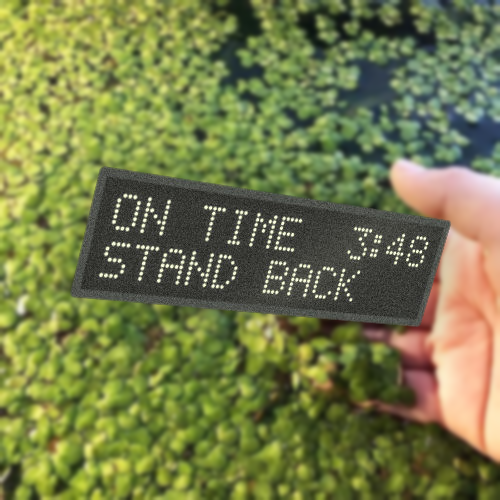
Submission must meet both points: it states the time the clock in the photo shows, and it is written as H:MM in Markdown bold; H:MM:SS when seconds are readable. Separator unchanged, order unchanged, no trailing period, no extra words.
**3:48**
